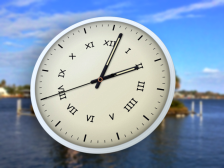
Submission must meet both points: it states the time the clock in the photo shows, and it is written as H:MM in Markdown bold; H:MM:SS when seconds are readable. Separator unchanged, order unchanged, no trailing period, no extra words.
**2:01:40**
